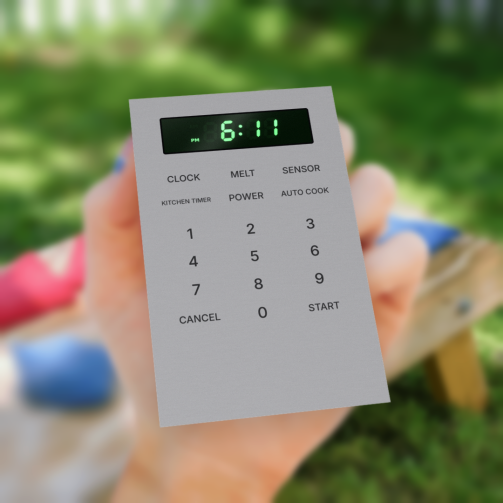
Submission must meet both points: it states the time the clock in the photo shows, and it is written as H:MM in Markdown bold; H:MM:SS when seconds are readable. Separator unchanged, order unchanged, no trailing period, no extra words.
**6:11**
